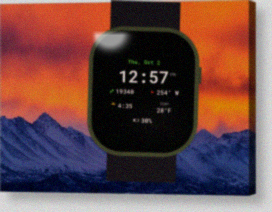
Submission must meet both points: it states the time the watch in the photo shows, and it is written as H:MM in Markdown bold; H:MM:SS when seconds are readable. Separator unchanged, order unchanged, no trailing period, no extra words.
**12:57**
